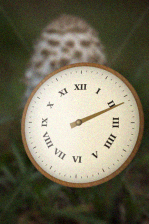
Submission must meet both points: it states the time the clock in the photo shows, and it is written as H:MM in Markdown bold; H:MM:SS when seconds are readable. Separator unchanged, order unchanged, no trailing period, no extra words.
**2:11**
